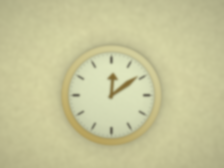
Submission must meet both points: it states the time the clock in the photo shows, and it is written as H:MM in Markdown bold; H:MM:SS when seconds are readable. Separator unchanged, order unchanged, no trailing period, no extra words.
**12:09**
